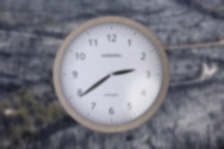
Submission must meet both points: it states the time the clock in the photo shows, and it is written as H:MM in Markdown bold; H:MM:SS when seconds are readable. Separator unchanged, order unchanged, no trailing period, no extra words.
**2:39**
